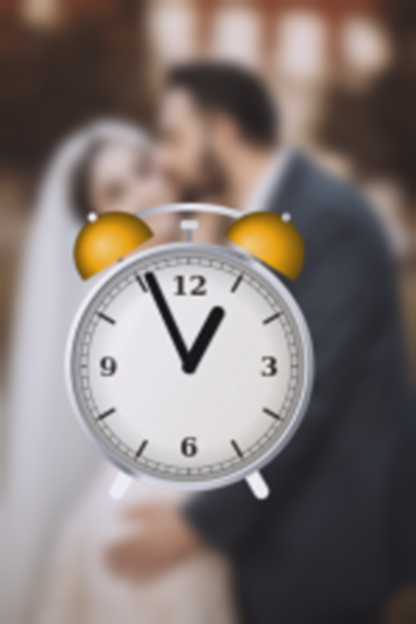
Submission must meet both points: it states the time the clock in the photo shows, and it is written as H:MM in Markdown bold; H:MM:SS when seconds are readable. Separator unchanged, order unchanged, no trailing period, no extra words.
**12:56**
